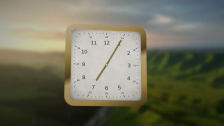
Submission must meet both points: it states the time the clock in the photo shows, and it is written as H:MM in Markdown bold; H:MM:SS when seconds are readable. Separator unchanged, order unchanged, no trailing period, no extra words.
**7:05**
